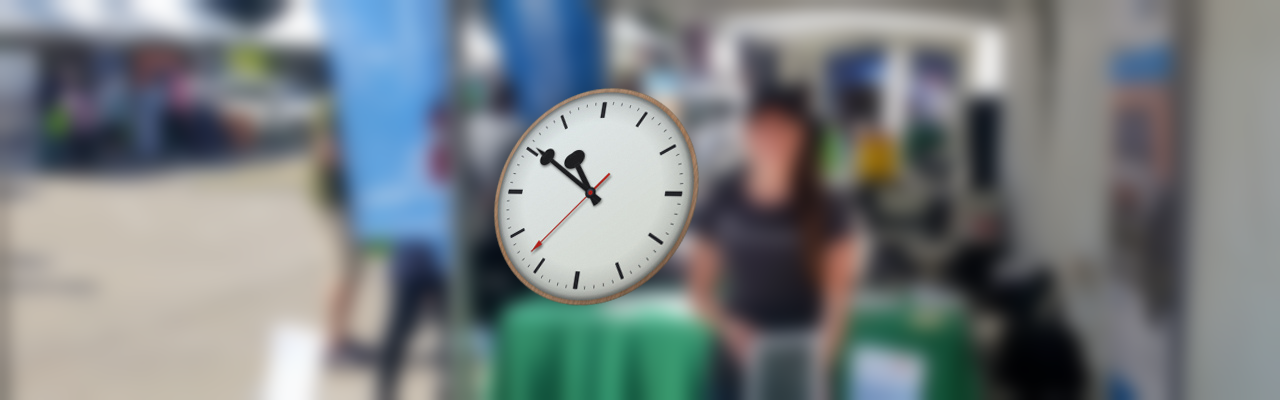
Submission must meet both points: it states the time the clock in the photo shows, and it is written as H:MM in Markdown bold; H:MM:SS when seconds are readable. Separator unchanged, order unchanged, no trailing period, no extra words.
**10:50:37**
